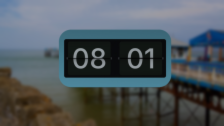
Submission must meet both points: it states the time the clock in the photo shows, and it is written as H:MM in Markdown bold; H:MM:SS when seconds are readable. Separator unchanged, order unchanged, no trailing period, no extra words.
**8:01**
